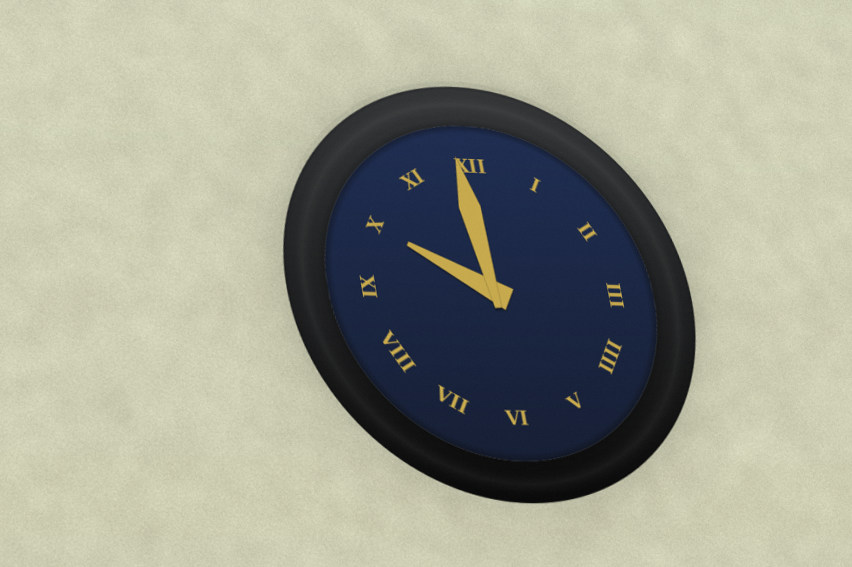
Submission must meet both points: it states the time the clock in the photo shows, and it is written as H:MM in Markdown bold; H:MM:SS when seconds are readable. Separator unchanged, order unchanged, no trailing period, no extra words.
**9:59**
